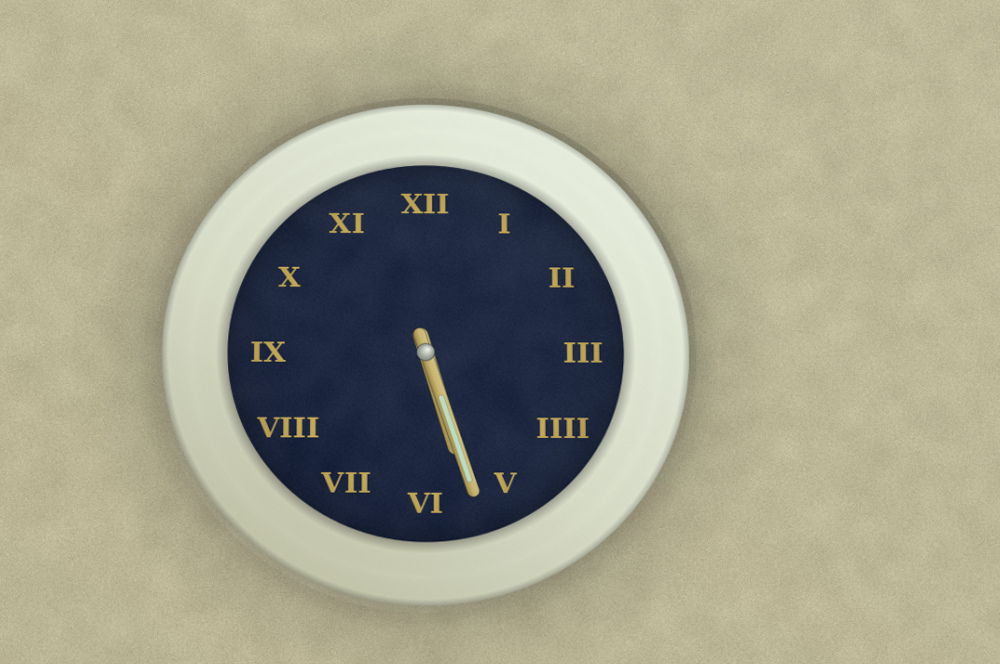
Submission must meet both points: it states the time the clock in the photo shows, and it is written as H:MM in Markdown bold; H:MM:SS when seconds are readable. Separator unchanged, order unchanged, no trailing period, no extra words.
**5:27**
